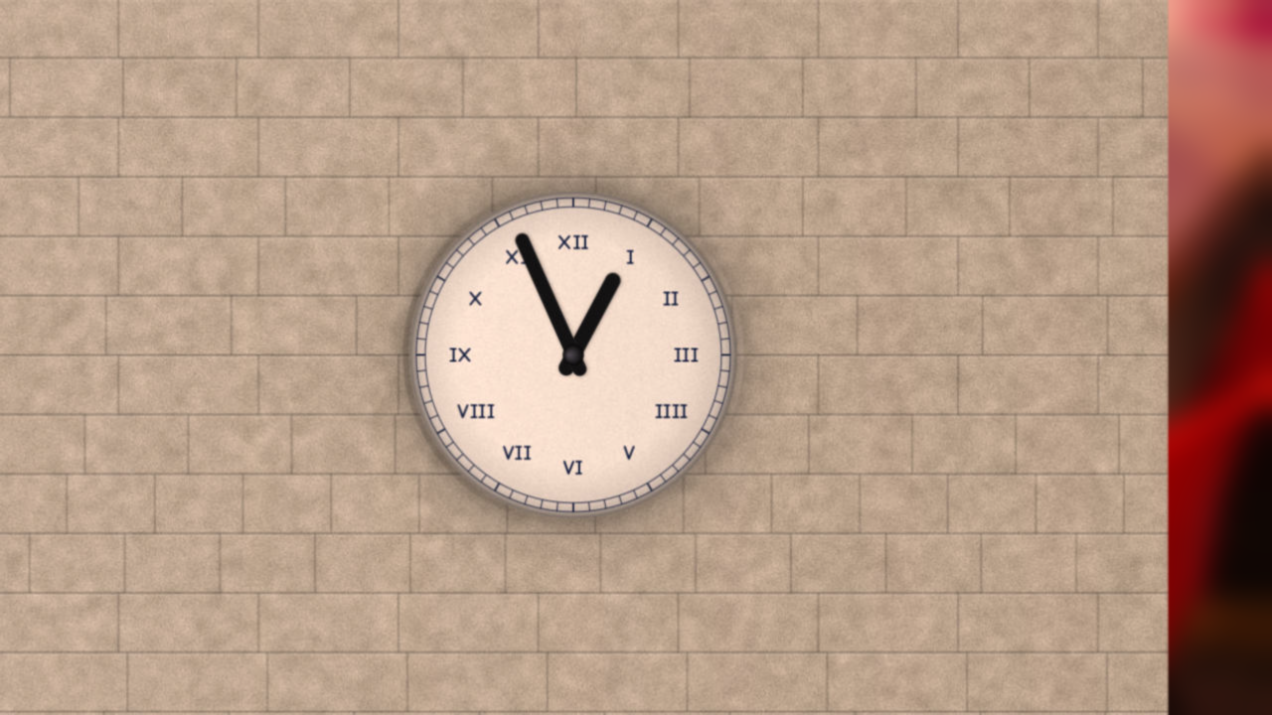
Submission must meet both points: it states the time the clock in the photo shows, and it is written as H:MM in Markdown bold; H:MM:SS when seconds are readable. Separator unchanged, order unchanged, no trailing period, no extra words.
**12:56**
